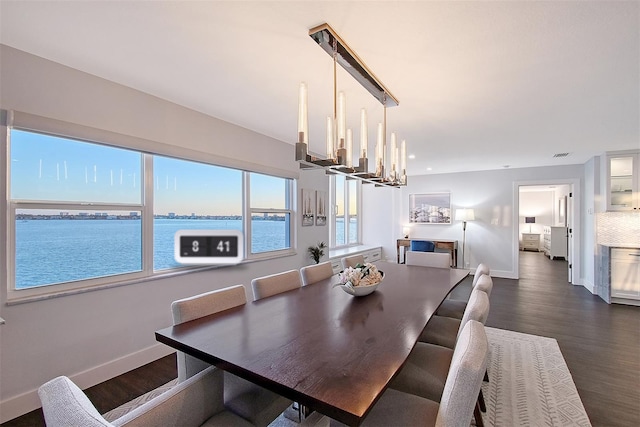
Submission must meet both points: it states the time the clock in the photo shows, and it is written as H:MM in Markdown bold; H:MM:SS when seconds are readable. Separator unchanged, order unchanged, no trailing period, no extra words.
**8:41**
